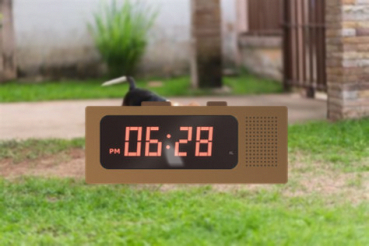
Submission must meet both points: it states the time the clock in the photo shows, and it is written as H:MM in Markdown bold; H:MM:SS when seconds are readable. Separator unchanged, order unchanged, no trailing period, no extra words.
**6:28**
